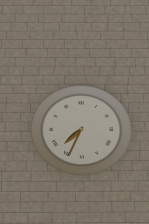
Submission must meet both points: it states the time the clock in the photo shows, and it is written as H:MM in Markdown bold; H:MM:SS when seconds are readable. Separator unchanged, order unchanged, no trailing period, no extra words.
**7:34**
